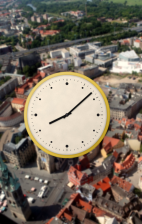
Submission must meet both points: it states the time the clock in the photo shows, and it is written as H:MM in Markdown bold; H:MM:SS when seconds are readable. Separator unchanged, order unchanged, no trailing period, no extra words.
**8:08**
